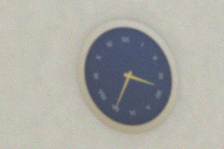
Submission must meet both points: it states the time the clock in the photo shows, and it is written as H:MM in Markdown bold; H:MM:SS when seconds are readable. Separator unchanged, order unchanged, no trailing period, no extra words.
**3:35**
